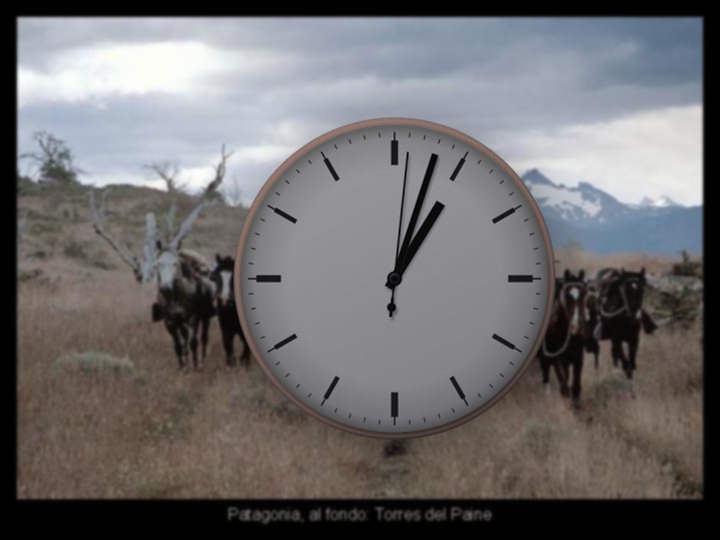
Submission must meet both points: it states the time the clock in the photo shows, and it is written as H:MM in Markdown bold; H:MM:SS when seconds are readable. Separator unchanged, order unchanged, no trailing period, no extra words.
**1:03:01**
